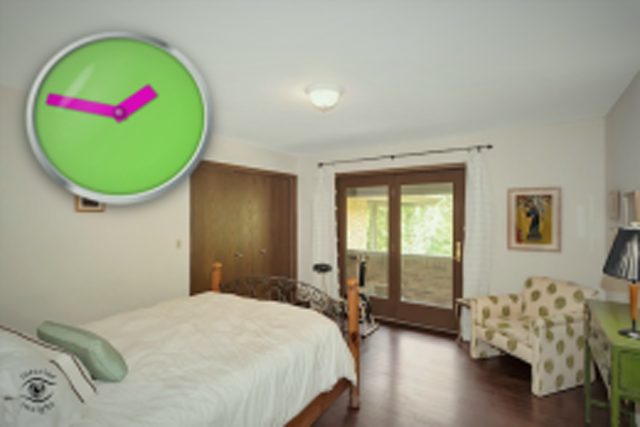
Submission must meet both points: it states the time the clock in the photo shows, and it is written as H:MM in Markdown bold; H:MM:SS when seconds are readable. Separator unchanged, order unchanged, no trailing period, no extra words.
**1:47**
